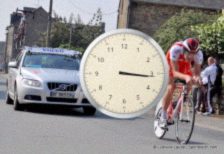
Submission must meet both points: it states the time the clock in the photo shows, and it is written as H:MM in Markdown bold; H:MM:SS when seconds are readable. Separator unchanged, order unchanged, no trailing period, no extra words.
**3:16**
